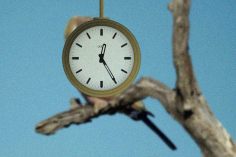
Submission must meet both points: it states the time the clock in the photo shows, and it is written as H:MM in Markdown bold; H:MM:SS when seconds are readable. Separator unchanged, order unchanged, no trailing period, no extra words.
**12:25**
